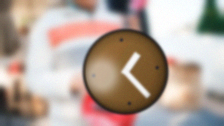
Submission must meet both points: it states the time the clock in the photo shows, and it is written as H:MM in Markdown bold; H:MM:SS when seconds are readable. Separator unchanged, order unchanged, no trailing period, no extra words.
**1:24**
